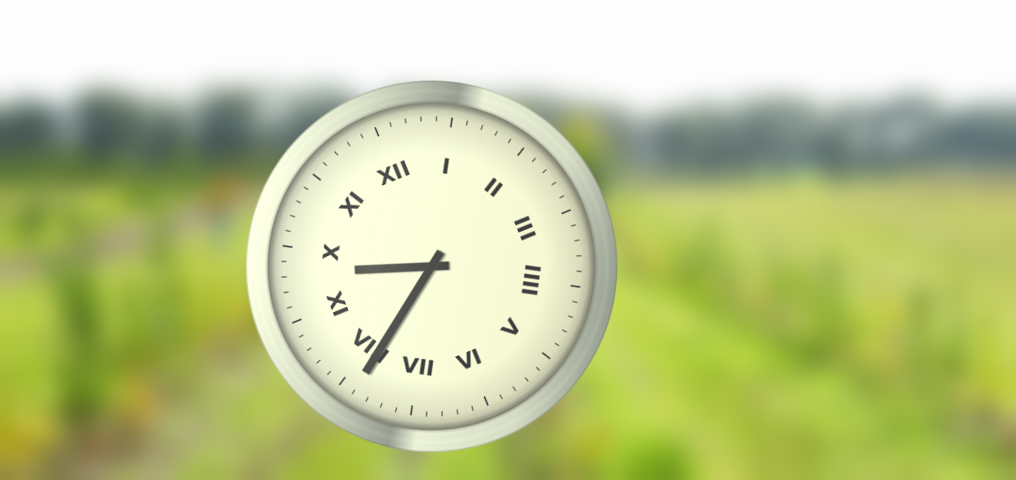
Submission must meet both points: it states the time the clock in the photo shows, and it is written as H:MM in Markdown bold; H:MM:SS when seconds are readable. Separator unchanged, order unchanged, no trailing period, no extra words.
**9:39**
